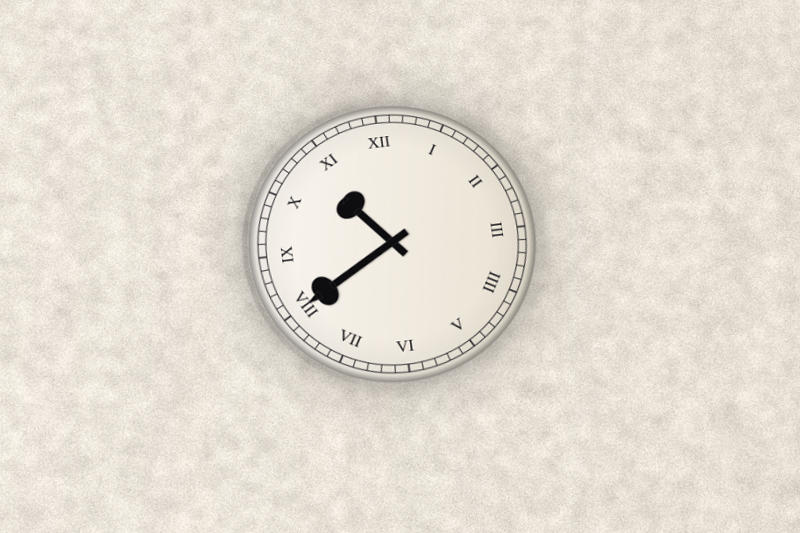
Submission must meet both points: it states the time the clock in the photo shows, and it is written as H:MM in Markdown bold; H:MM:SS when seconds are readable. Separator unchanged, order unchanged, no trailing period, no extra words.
**10:40**
